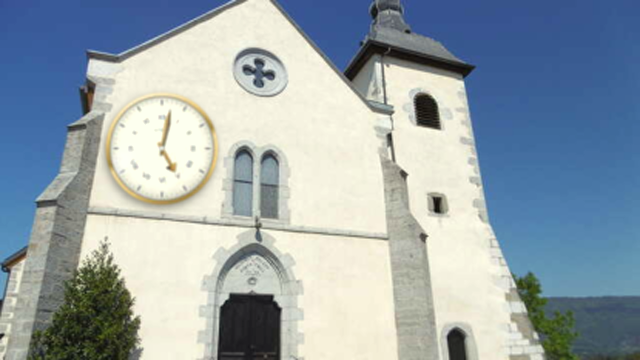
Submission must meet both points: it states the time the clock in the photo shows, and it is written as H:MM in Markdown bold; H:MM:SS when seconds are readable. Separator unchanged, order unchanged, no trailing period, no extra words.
**5:02**
